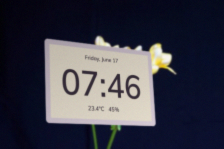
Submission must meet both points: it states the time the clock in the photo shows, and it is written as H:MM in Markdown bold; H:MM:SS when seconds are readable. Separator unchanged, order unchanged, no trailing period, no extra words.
**7:46**
